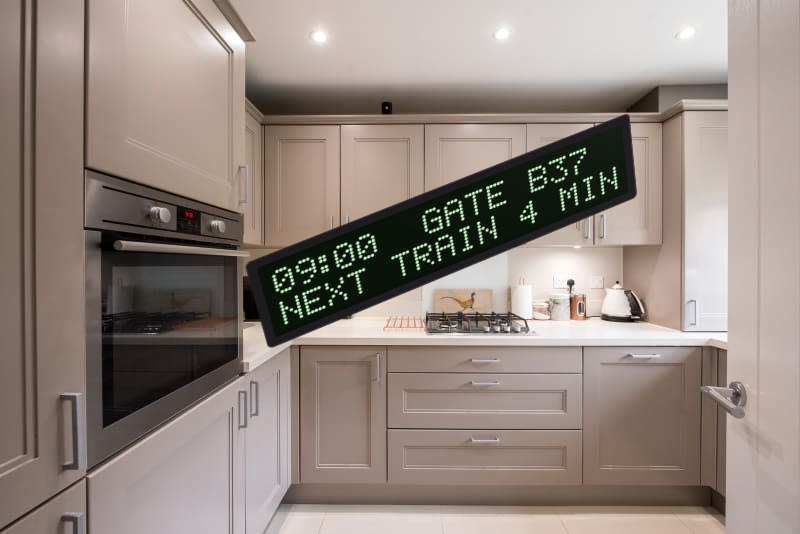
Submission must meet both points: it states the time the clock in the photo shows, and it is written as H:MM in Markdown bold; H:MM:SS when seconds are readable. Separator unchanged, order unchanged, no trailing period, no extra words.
**9:00**
